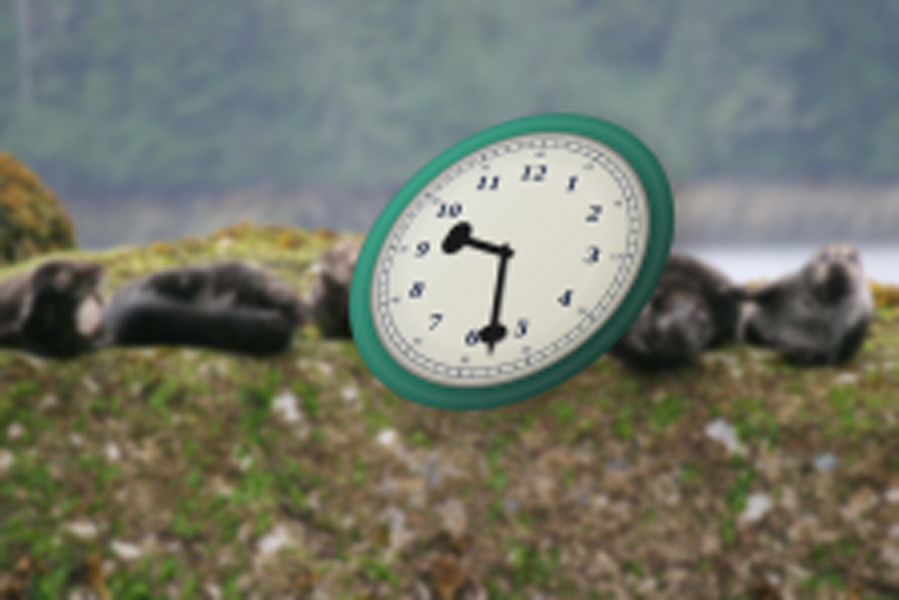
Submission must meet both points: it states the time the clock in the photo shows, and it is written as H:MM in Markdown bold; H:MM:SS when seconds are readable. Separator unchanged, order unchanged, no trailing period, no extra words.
**9:28**
